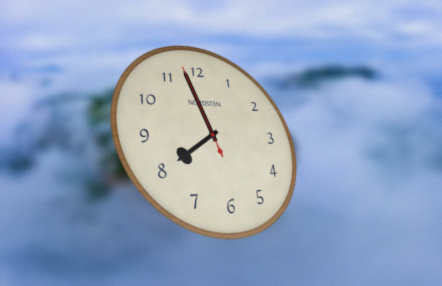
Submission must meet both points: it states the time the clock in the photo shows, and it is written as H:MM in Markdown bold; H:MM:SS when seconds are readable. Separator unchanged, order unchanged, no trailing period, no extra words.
**7:57:58**
